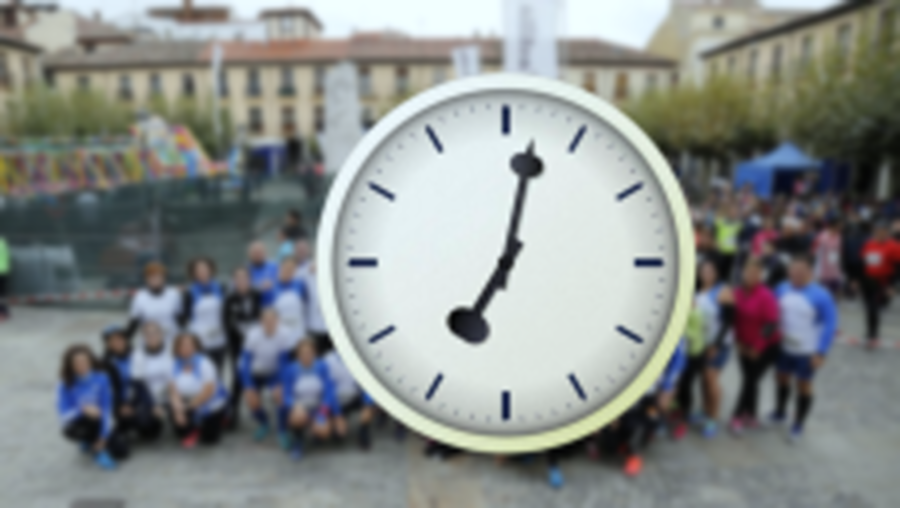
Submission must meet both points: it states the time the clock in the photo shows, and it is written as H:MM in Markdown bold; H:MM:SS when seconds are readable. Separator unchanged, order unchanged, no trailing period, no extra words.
**7:02**
